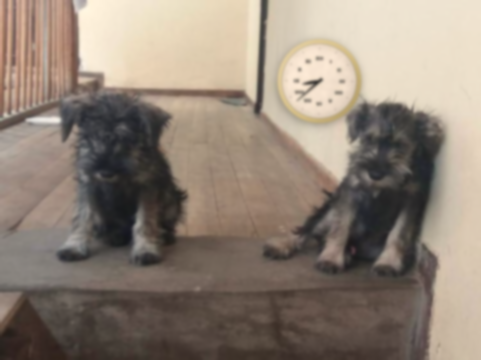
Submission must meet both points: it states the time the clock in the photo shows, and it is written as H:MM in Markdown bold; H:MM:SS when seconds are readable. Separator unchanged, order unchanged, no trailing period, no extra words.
**8:38**
